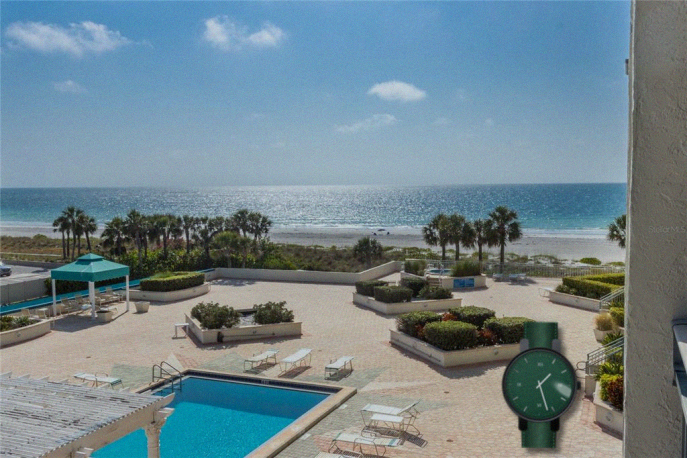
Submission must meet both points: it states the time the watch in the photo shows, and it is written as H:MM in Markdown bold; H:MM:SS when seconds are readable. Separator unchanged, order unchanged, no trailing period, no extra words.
**1:27**
